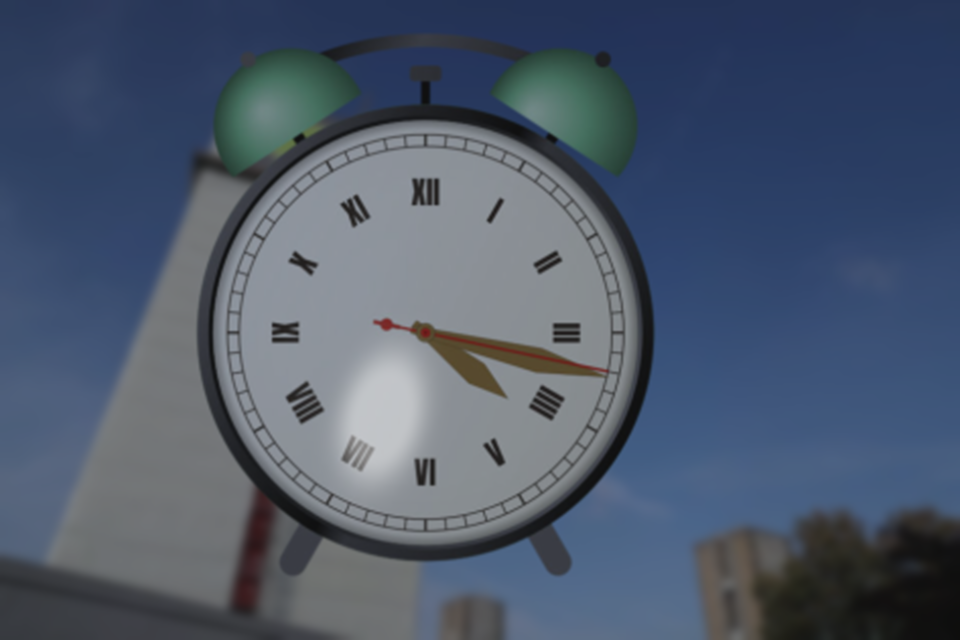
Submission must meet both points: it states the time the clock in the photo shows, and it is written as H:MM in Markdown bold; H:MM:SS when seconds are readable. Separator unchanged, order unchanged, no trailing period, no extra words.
**4:17:17**
